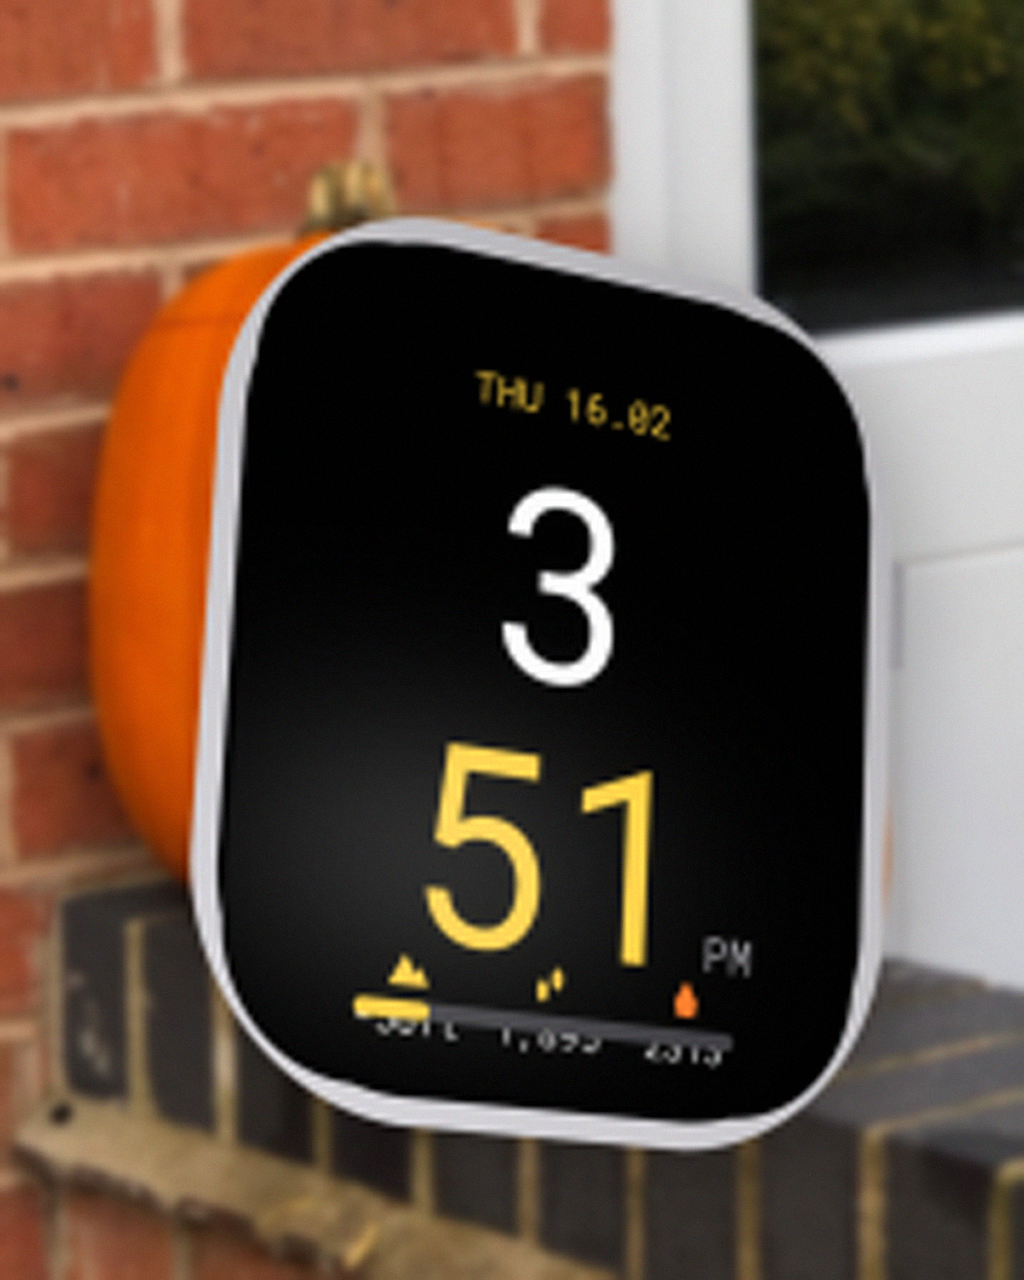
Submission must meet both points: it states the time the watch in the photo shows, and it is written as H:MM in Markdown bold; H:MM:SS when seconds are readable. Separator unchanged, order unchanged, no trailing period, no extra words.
**3:51**
